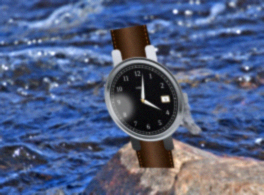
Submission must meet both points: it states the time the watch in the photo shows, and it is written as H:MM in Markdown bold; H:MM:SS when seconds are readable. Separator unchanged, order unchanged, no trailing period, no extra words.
**4:02**
